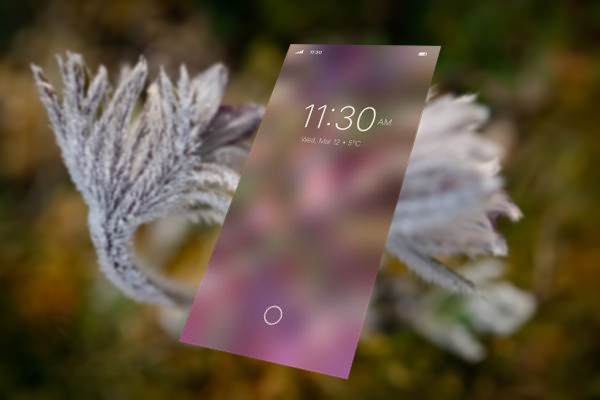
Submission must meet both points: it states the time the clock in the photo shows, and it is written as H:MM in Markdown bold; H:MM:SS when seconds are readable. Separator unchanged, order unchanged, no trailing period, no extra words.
**11:30**
